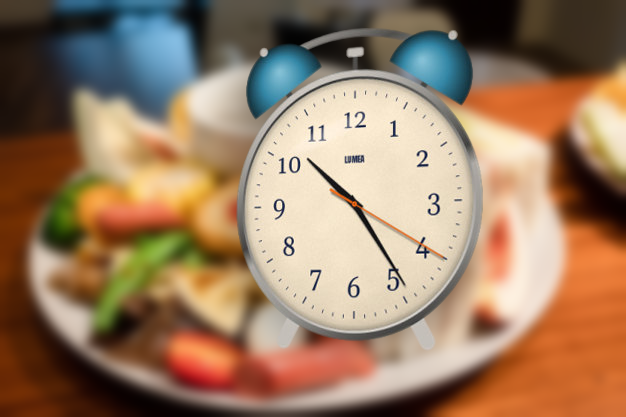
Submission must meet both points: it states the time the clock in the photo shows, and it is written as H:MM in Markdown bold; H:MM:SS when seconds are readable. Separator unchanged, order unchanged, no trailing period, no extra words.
**10:24:20**
